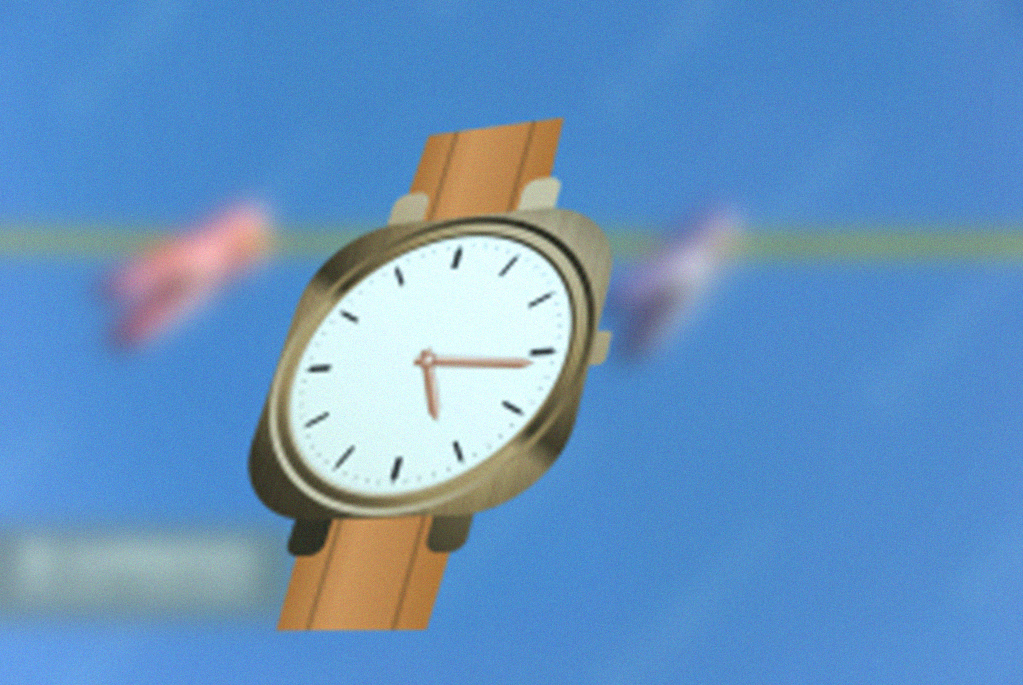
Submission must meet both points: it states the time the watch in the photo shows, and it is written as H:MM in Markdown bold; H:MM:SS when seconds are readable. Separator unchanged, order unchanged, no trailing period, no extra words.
**5:16**
